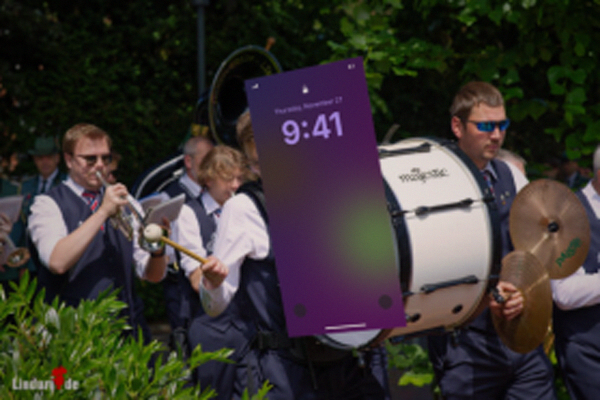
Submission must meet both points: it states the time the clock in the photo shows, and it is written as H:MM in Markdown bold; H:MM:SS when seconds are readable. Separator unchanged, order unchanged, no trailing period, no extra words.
**9:41**
